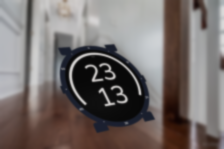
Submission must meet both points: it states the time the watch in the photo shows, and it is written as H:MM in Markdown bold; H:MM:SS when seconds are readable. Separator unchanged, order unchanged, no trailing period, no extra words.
**23:13**
